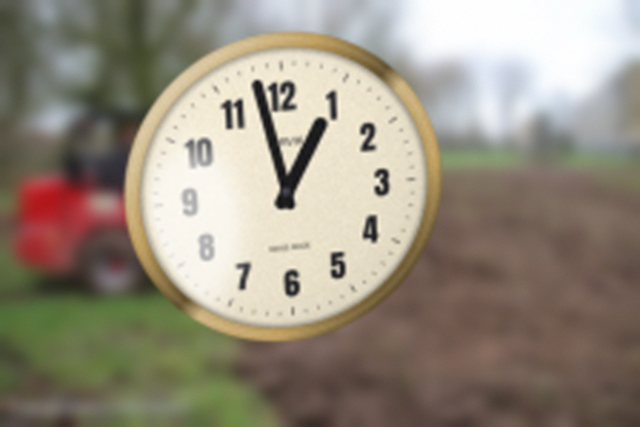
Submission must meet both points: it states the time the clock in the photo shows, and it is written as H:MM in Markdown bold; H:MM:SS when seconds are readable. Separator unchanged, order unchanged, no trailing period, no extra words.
**12:58**
